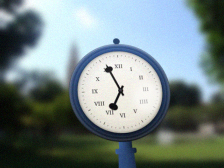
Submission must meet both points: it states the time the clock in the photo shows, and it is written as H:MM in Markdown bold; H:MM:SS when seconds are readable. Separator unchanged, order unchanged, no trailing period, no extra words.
**6:56**
